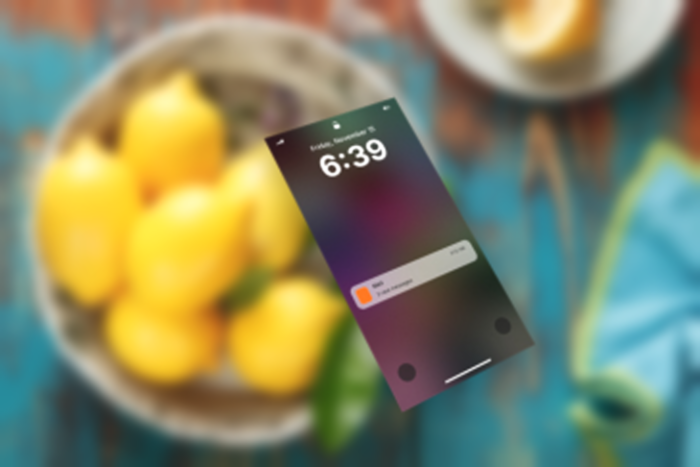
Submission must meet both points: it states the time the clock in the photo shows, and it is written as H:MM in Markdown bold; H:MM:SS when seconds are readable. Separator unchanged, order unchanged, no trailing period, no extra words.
**6:39**
